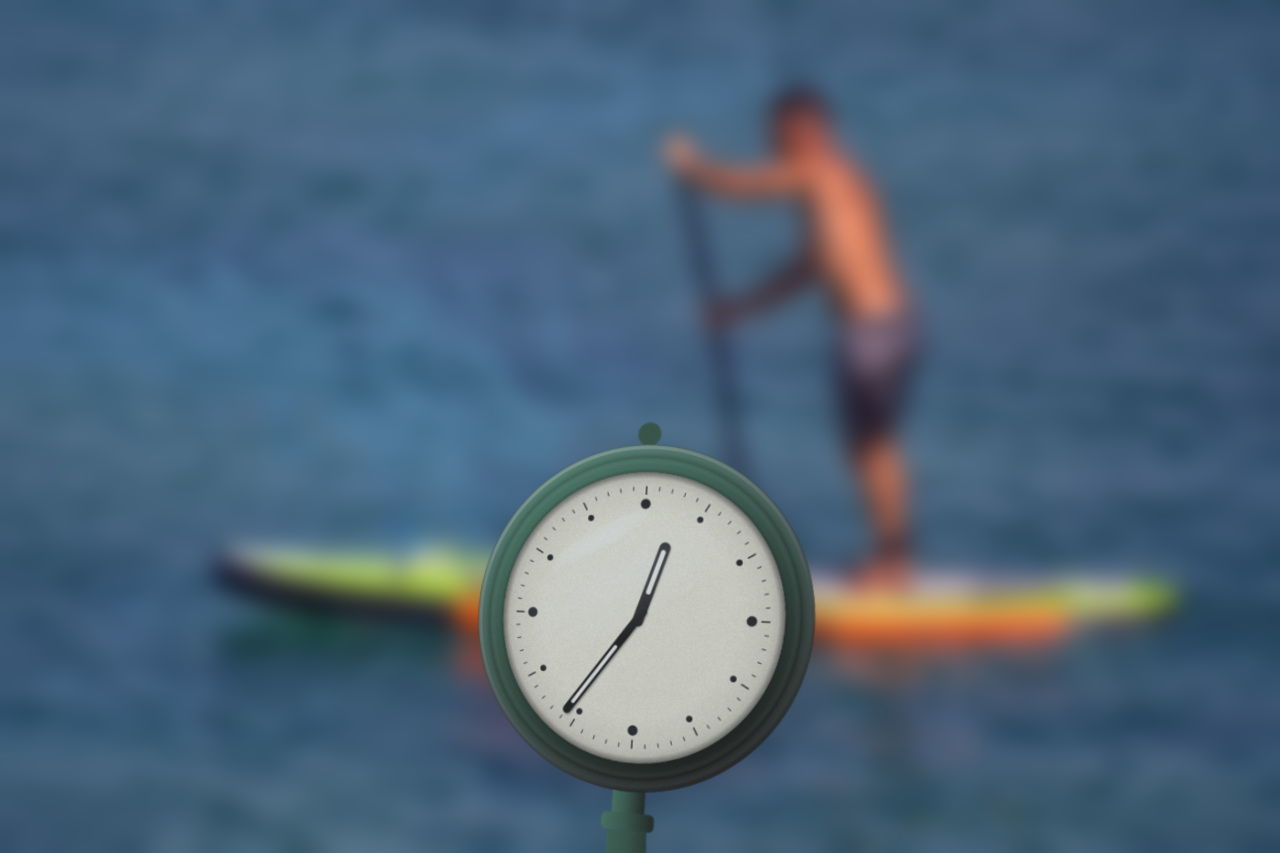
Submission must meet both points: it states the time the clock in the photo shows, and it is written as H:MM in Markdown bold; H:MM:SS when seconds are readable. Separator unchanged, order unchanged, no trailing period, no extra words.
**12:36**
